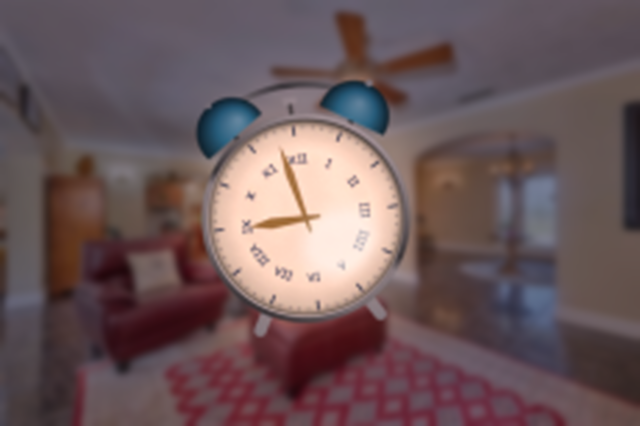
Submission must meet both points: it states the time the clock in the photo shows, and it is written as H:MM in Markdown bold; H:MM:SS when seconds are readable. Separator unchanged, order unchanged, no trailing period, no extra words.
**8:58**
